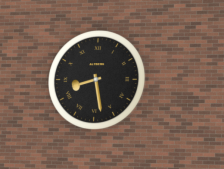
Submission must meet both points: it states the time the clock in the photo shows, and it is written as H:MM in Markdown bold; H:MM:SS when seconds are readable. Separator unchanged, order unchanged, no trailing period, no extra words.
**8:28**
